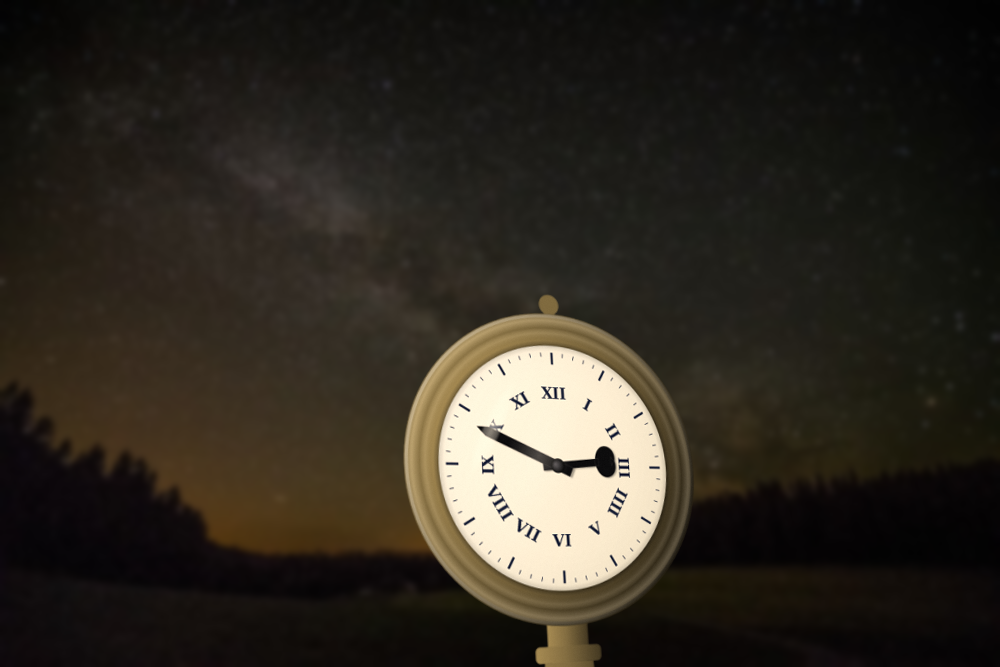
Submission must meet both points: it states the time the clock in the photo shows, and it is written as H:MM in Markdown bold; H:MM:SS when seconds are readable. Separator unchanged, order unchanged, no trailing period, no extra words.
**2:49**
